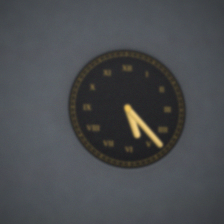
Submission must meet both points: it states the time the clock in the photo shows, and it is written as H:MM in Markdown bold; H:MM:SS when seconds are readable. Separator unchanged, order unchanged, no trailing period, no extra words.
**5:23**
